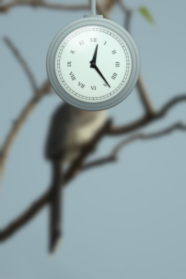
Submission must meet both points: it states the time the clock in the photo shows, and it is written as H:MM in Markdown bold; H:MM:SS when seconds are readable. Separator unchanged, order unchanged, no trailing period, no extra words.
**12:24**
